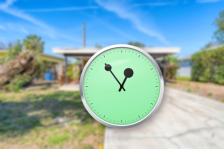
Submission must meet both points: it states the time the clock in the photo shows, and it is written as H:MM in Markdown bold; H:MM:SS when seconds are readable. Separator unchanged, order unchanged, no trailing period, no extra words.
**12:54**
